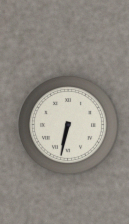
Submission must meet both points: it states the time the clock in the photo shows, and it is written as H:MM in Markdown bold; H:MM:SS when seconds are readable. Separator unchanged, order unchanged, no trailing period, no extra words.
**6:32**
